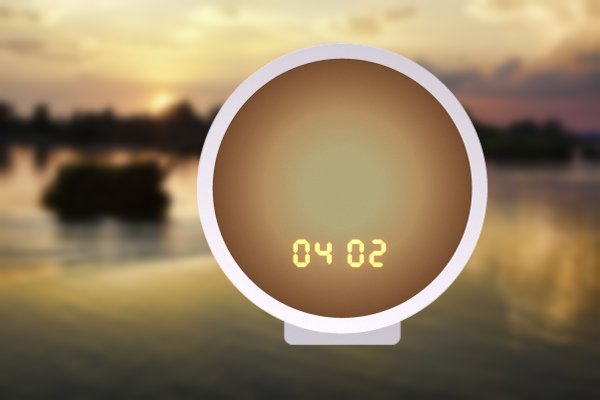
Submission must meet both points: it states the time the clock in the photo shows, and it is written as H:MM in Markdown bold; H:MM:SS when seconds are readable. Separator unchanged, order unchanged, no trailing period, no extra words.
**4:02**
